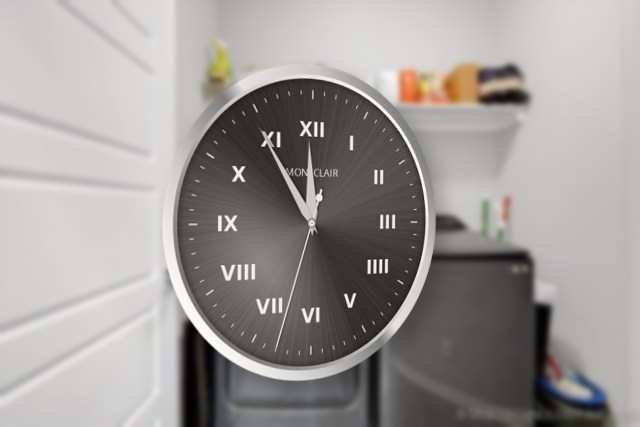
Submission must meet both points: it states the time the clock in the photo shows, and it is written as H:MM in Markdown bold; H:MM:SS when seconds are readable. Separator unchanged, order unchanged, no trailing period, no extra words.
**11:54:33**
